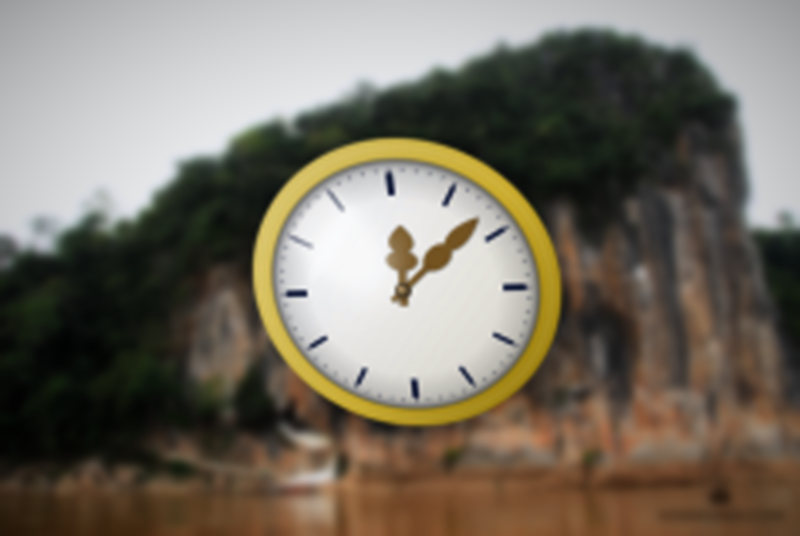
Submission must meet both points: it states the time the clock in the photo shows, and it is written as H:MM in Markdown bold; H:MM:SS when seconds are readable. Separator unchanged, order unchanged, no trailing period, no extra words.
**12:08**
